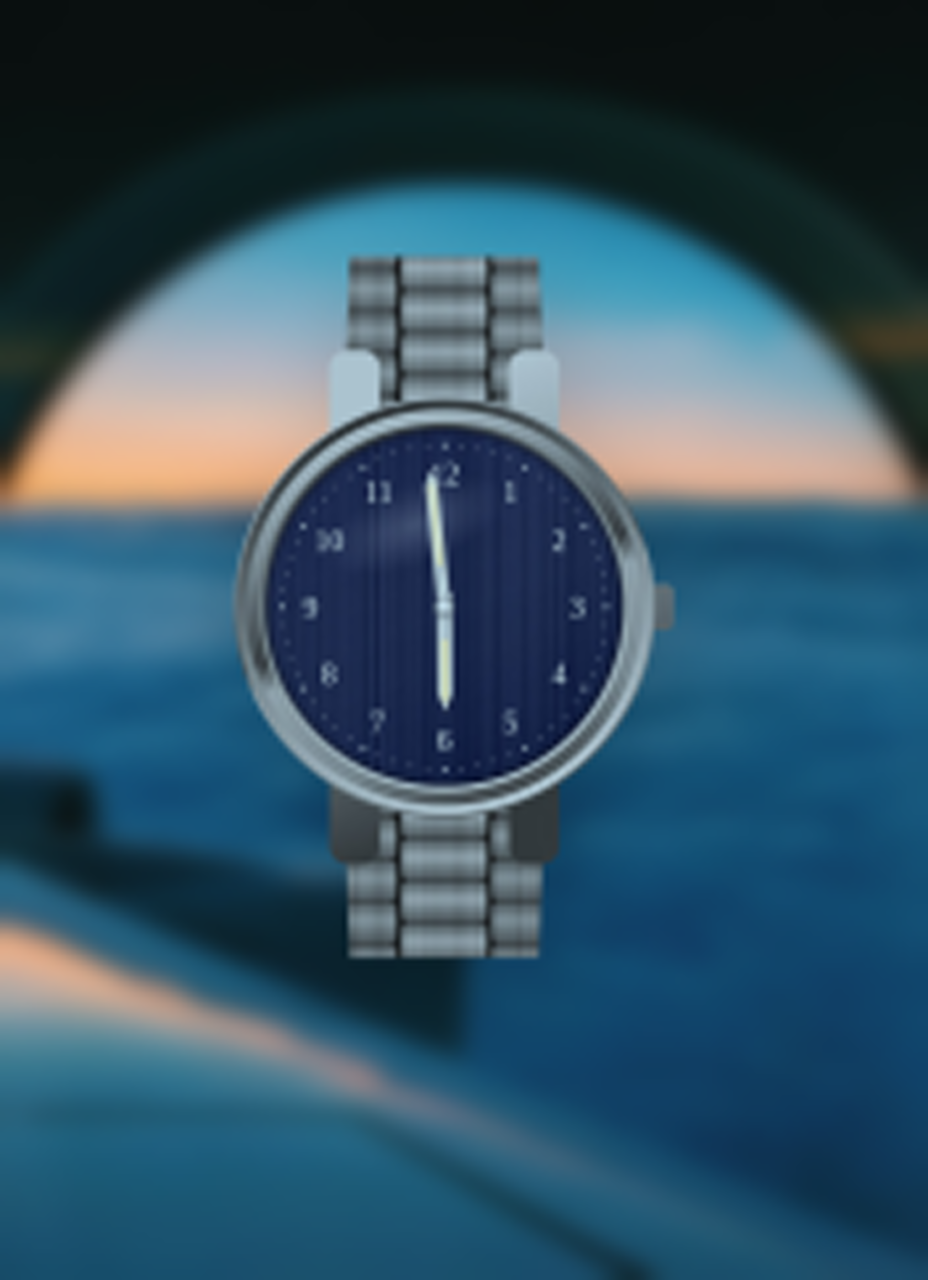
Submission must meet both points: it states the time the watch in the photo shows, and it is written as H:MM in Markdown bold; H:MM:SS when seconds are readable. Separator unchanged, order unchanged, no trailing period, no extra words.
**5:59**
